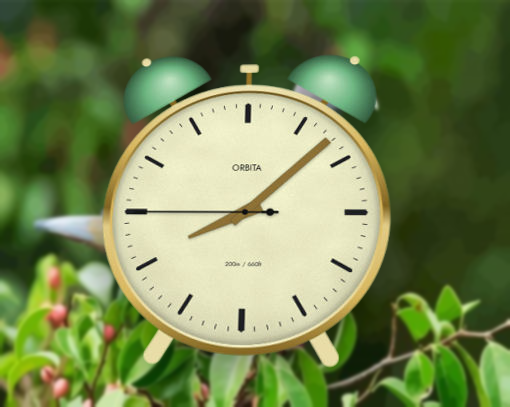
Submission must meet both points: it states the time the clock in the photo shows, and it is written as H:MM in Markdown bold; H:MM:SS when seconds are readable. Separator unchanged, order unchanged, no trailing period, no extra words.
**8:07:45**
